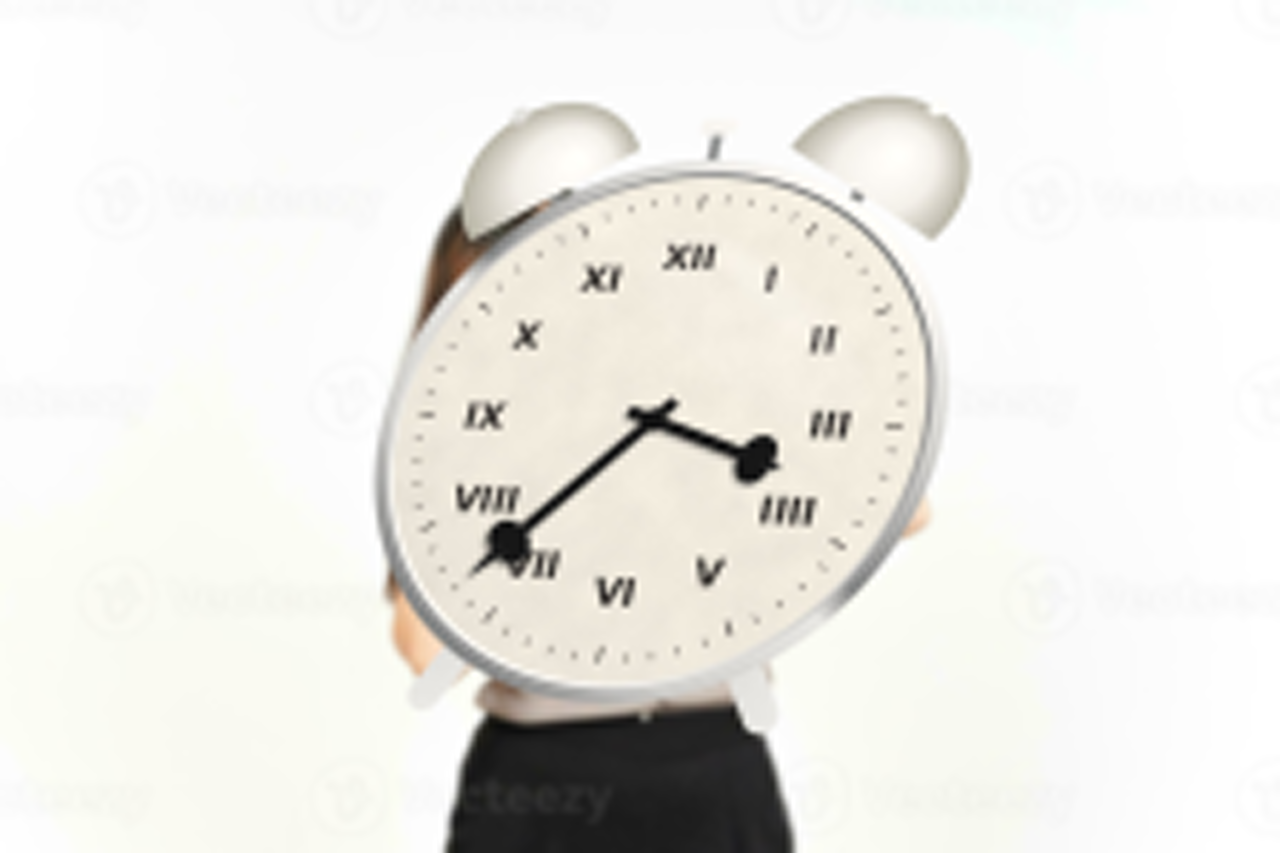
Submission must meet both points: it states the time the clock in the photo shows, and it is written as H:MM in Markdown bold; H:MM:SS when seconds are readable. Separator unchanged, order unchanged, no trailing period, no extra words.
**3:37**
